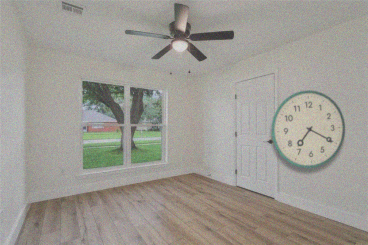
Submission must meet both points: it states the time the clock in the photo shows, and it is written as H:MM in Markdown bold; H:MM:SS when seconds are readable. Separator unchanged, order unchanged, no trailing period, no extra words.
**7:20**
